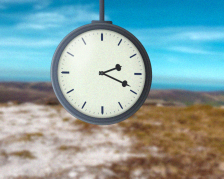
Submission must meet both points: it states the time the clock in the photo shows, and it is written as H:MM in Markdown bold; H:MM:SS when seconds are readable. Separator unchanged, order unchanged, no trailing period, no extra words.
**2:19**
